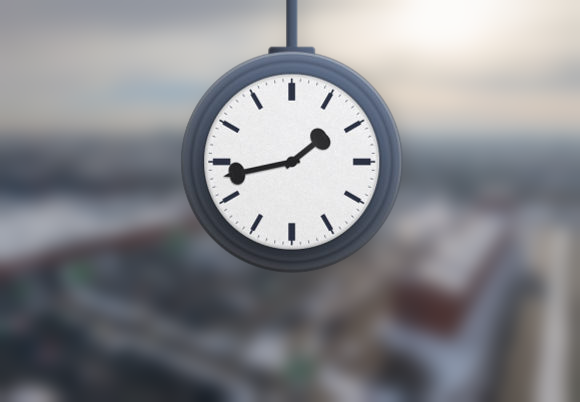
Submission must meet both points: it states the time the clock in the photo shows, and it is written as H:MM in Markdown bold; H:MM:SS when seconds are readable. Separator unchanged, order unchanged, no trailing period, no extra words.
**1:43**
